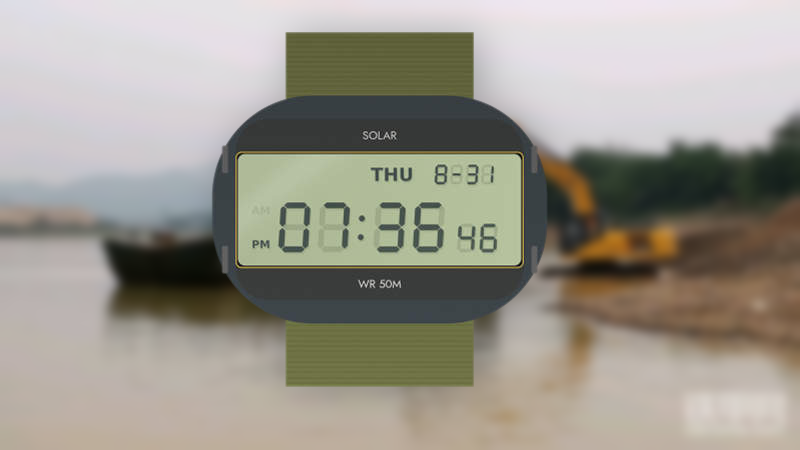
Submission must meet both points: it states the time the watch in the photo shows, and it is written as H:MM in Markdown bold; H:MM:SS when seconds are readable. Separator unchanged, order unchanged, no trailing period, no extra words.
**7:36:46**
